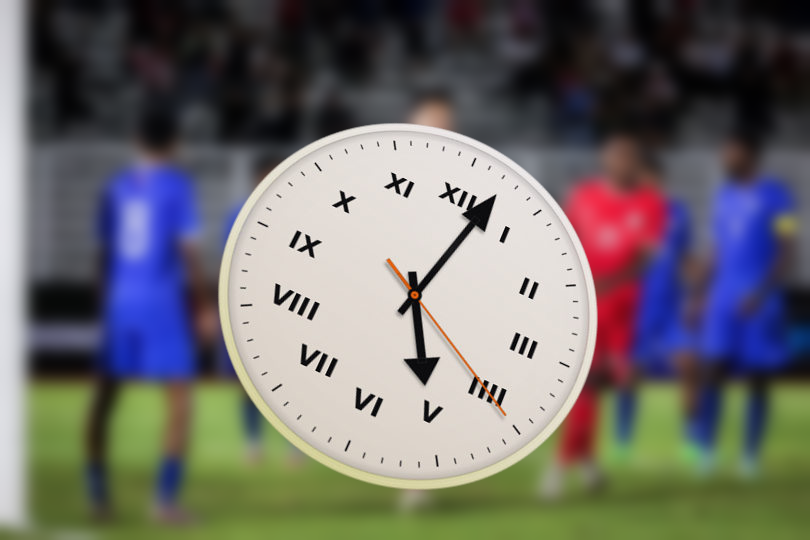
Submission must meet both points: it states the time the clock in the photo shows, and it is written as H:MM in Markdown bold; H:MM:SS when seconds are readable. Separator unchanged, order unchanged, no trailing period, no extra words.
**5:02:20**
